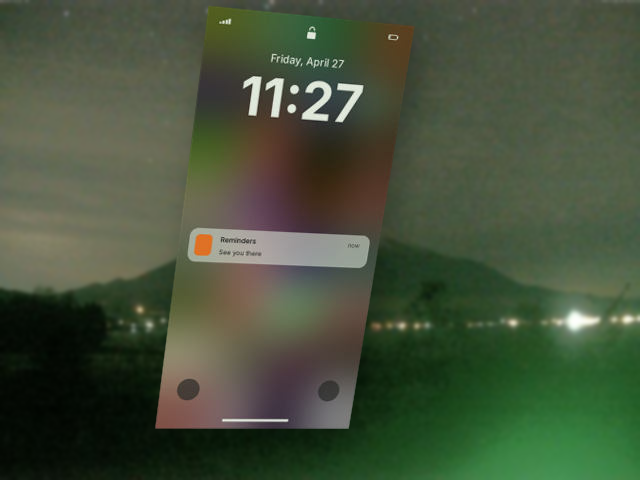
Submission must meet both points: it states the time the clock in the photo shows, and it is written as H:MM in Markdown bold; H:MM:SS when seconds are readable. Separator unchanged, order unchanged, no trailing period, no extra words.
**11:27**
